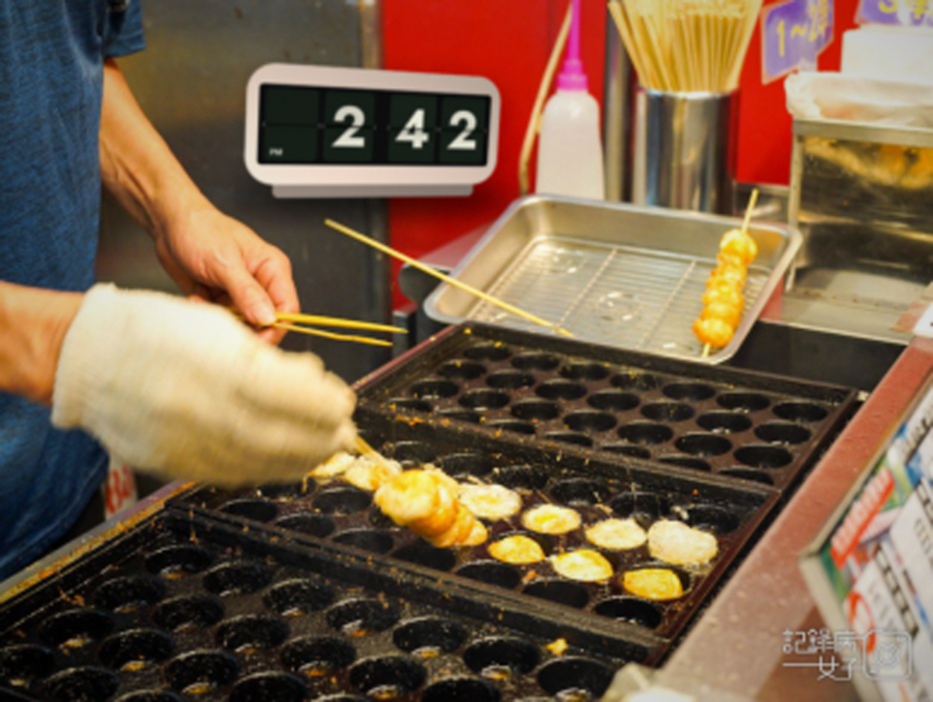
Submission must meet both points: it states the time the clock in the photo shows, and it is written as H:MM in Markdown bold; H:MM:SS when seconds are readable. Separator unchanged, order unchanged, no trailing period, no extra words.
**2:42**
